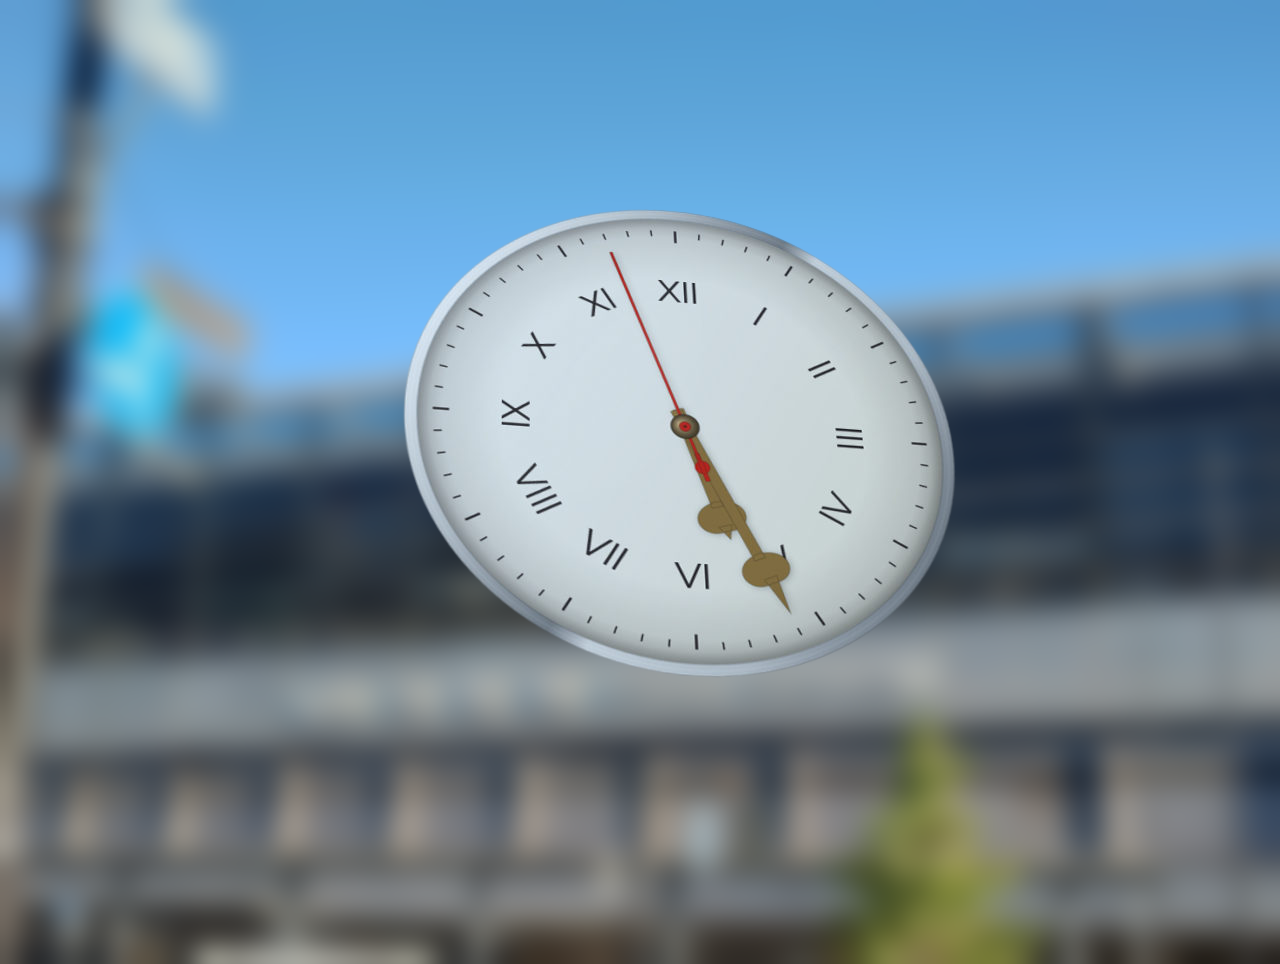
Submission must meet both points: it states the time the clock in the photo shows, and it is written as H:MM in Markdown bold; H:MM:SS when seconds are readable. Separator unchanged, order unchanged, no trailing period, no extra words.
**5:25:57**
